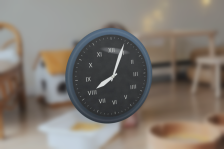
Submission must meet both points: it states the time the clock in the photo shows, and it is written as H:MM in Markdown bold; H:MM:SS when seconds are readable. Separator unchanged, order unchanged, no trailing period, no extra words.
**8:04**
